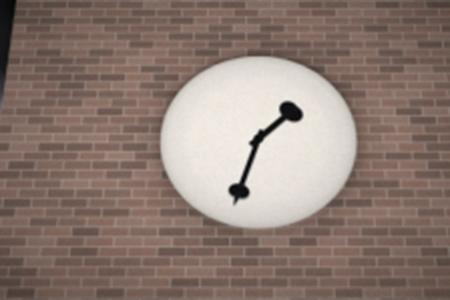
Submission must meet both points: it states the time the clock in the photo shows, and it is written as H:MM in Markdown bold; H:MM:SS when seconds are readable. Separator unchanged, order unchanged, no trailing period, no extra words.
**1:33**
